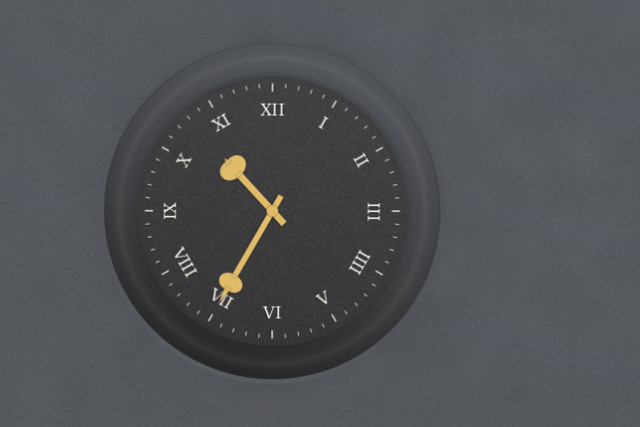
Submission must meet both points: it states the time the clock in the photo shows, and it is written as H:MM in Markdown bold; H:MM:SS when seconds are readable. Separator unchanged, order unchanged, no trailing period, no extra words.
**10:35**
